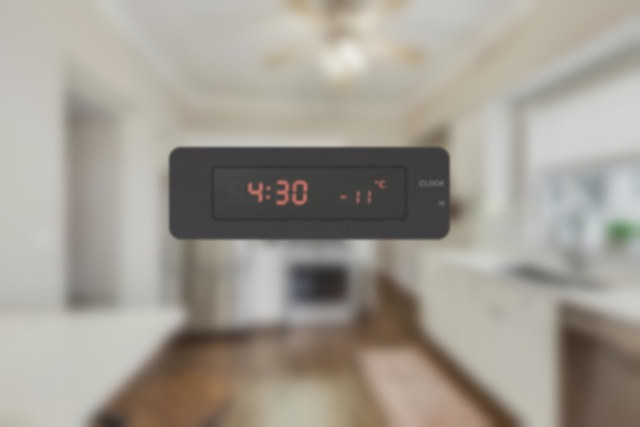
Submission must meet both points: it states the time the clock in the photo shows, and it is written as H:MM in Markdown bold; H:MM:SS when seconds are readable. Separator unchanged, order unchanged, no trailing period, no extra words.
**4:30**
